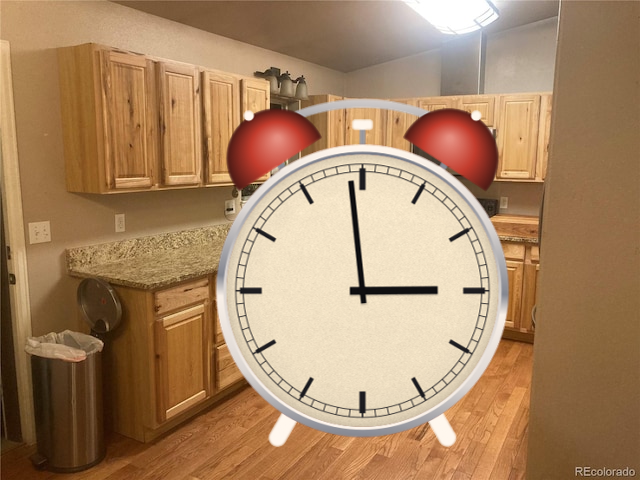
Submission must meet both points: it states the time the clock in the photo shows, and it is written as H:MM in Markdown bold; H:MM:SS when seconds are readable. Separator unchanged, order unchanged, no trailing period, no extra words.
**2:59**
